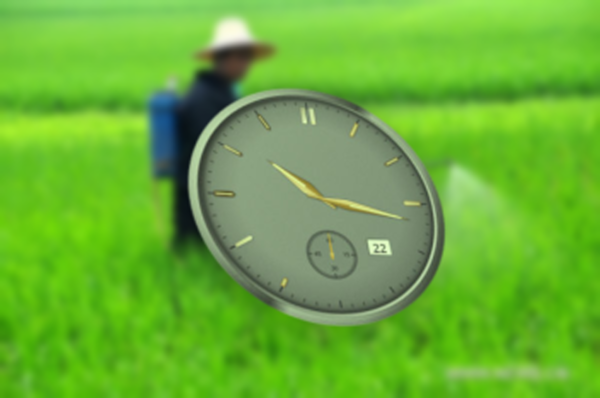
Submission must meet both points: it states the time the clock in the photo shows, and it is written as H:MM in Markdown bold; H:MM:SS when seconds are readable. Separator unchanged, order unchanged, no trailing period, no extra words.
**10:17**
